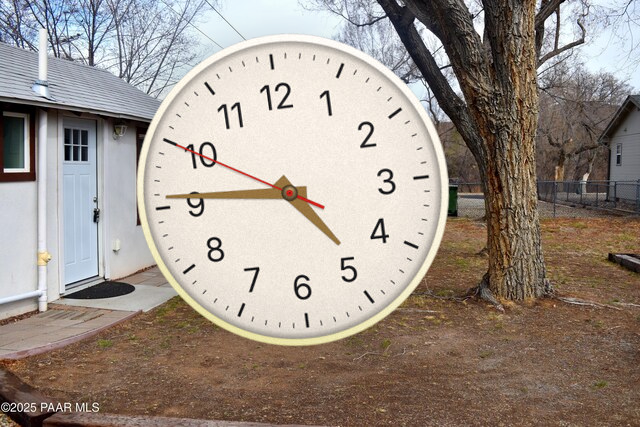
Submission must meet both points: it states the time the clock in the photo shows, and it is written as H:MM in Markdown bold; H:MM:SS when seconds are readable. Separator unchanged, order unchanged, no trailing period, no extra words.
**4:45:50**
